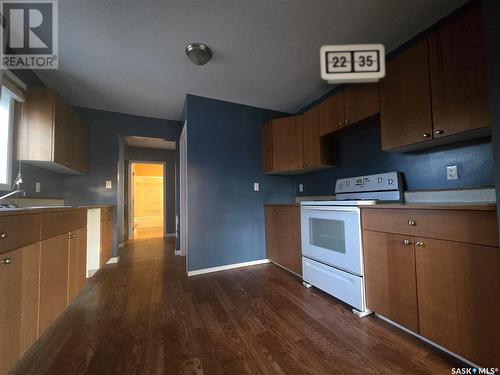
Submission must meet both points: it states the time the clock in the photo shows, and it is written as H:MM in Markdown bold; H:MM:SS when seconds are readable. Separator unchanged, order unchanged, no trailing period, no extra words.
**22:35**
